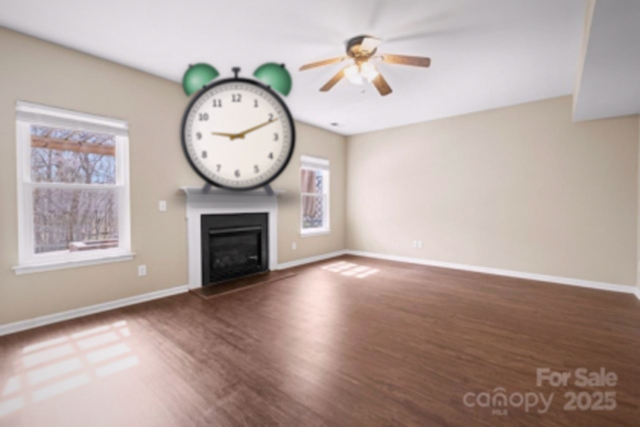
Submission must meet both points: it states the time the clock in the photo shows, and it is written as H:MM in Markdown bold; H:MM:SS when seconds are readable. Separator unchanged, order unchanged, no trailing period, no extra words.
**9:11**
